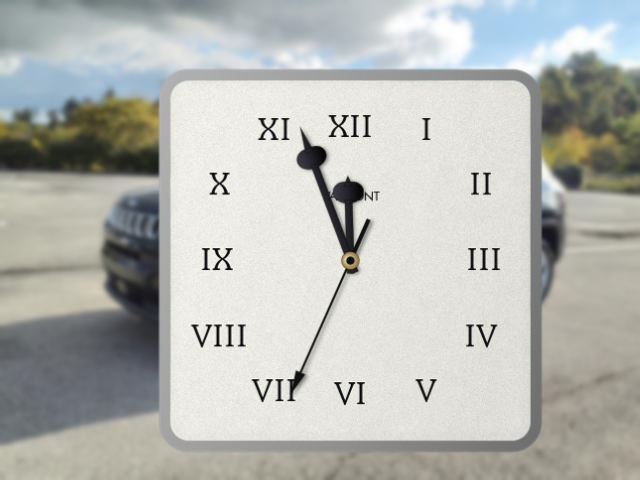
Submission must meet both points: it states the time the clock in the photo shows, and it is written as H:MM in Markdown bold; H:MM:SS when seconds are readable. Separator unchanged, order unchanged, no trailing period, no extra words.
**11:56:34**
